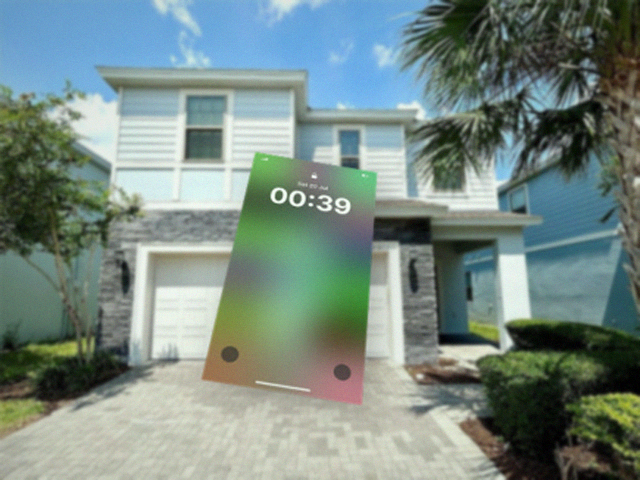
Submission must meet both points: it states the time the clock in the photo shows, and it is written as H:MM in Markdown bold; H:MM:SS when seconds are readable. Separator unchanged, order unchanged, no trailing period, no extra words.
**0:39**
